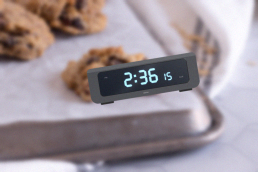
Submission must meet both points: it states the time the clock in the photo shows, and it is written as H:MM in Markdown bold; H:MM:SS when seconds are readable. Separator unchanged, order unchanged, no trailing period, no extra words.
**2:36:15**
